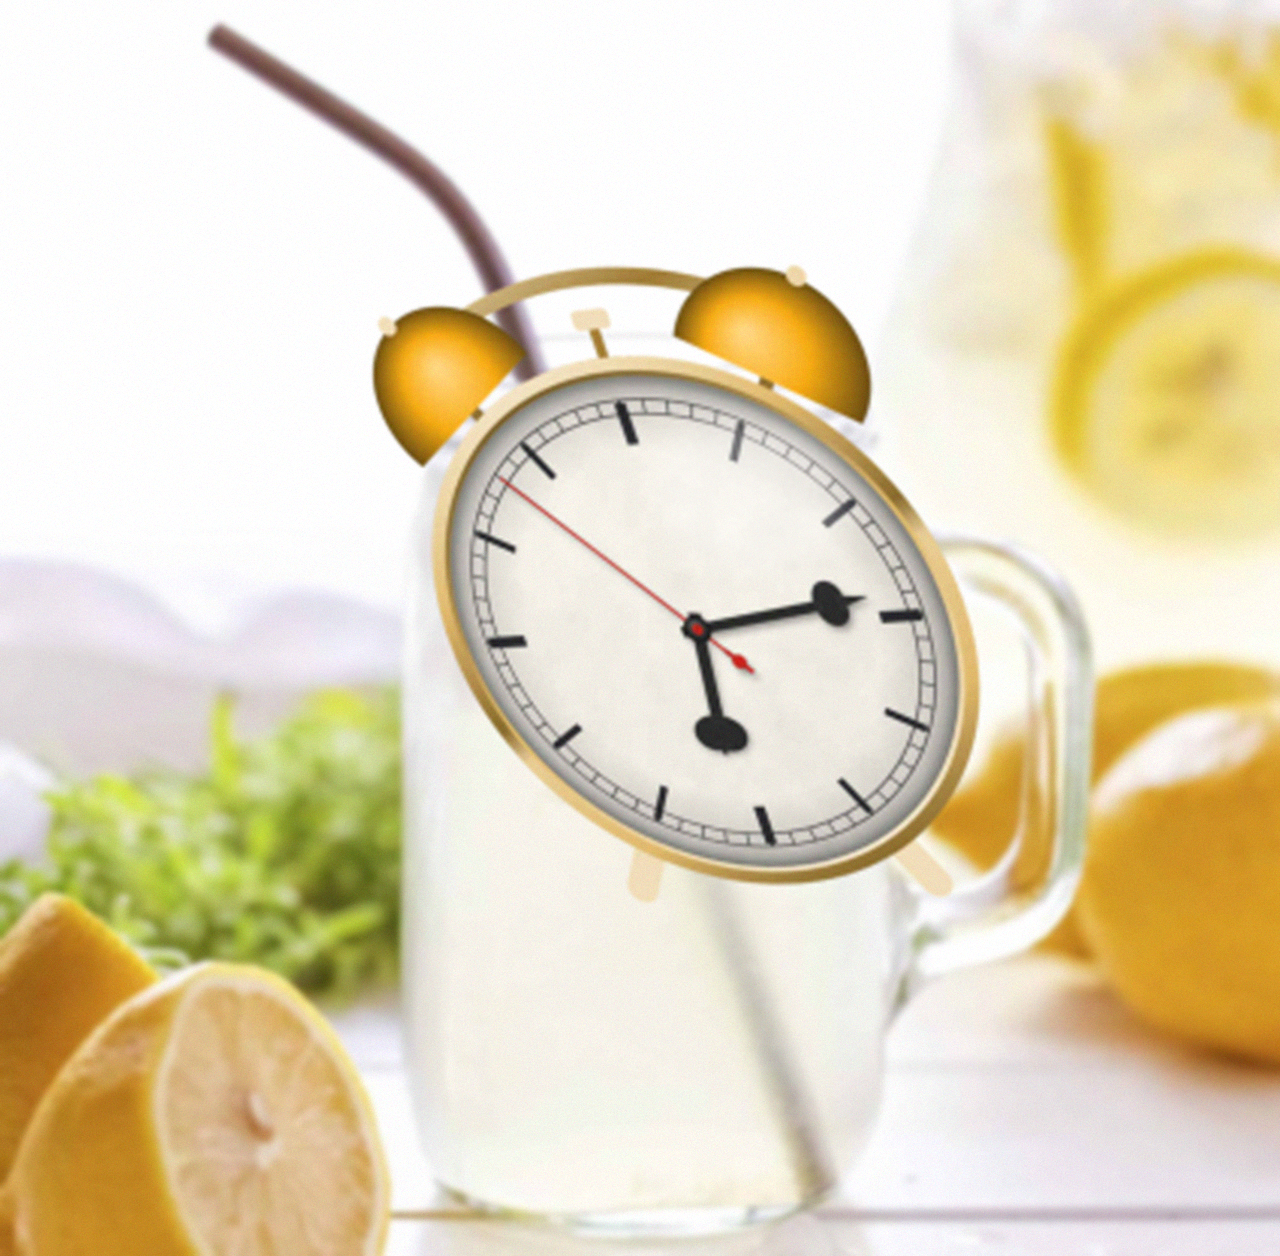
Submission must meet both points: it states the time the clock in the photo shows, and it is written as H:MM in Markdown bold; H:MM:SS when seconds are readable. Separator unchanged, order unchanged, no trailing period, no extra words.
**6:13:53**
